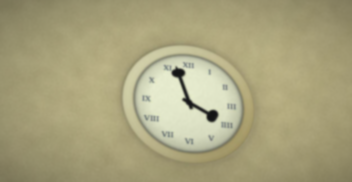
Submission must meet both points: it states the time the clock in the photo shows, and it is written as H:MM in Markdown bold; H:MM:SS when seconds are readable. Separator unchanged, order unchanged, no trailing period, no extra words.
**3:57**
